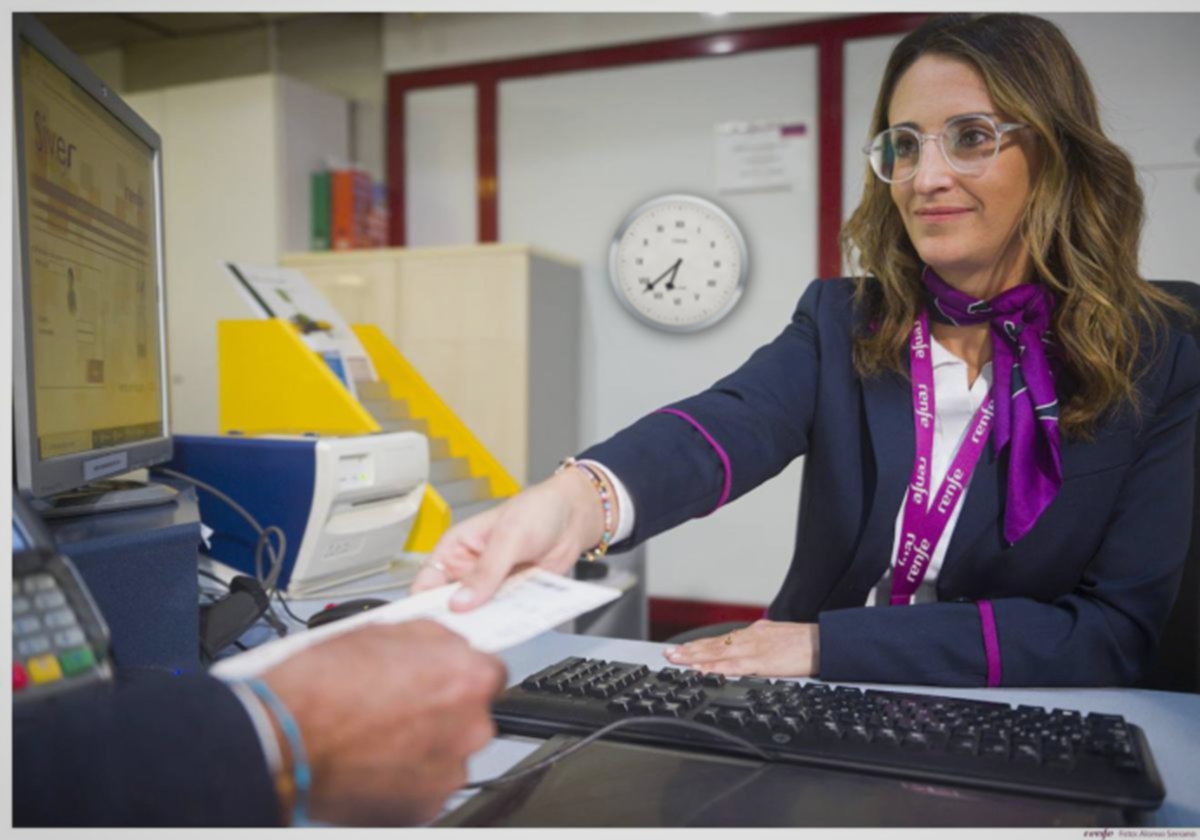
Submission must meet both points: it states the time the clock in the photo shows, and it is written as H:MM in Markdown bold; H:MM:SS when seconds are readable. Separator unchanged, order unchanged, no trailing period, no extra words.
**6:38**
